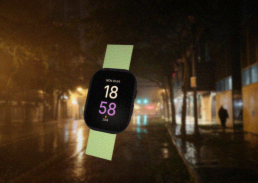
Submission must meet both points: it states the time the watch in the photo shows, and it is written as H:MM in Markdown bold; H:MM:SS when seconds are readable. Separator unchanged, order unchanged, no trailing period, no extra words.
**18:58**
